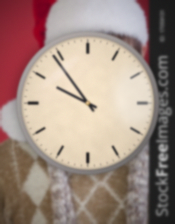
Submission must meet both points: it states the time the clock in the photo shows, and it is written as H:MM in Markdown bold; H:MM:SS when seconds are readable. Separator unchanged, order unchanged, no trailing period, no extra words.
**9:54**
